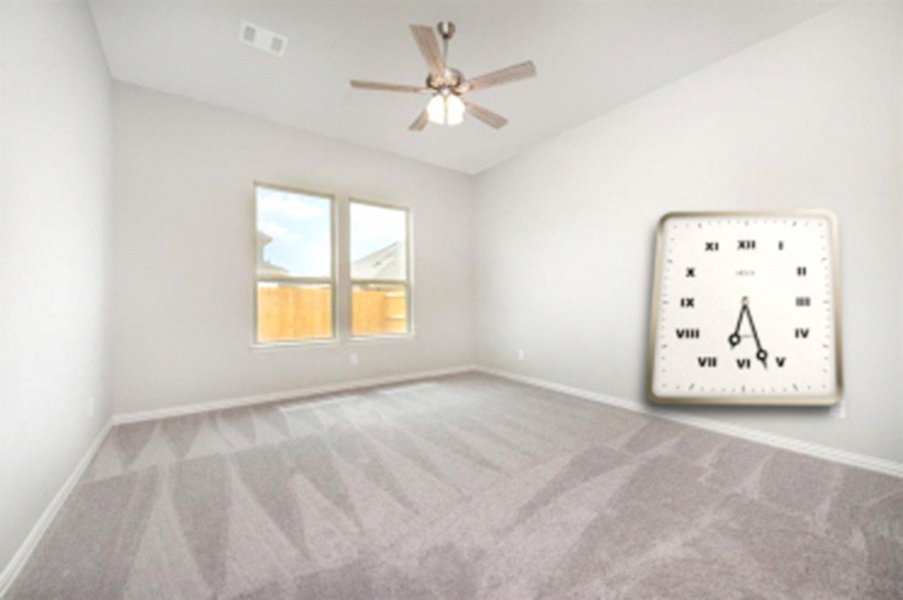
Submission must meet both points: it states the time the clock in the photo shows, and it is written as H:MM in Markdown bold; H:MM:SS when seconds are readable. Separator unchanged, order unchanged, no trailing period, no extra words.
**6:27**
